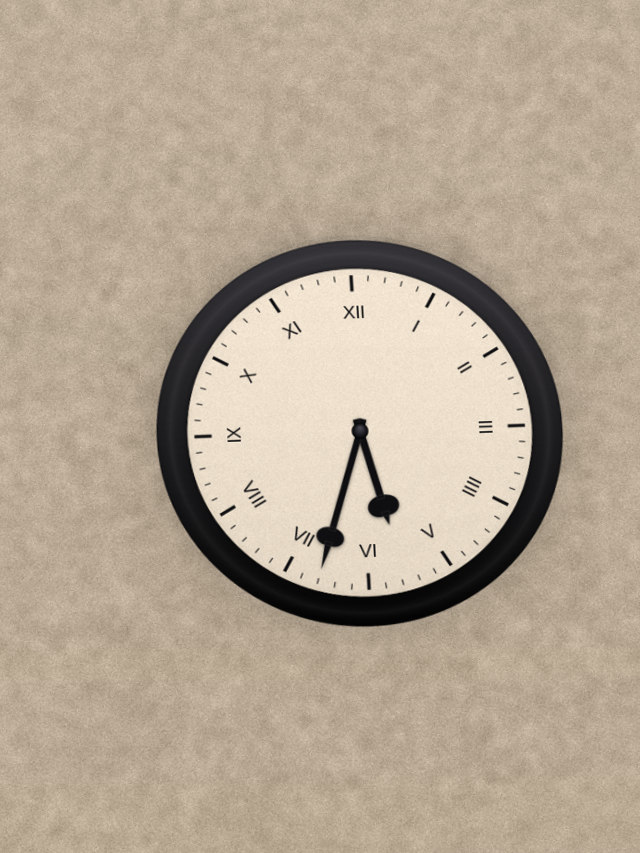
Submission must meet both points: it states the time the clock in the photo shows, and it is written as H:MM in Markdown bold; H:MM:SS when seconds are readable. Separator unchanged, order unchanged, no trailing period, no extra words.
**5:33**
